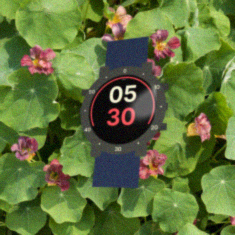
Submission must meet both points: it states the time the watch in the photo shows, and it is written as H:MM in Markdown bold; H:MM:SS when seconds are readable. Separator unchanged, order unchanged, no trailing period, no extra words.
**5:30**
